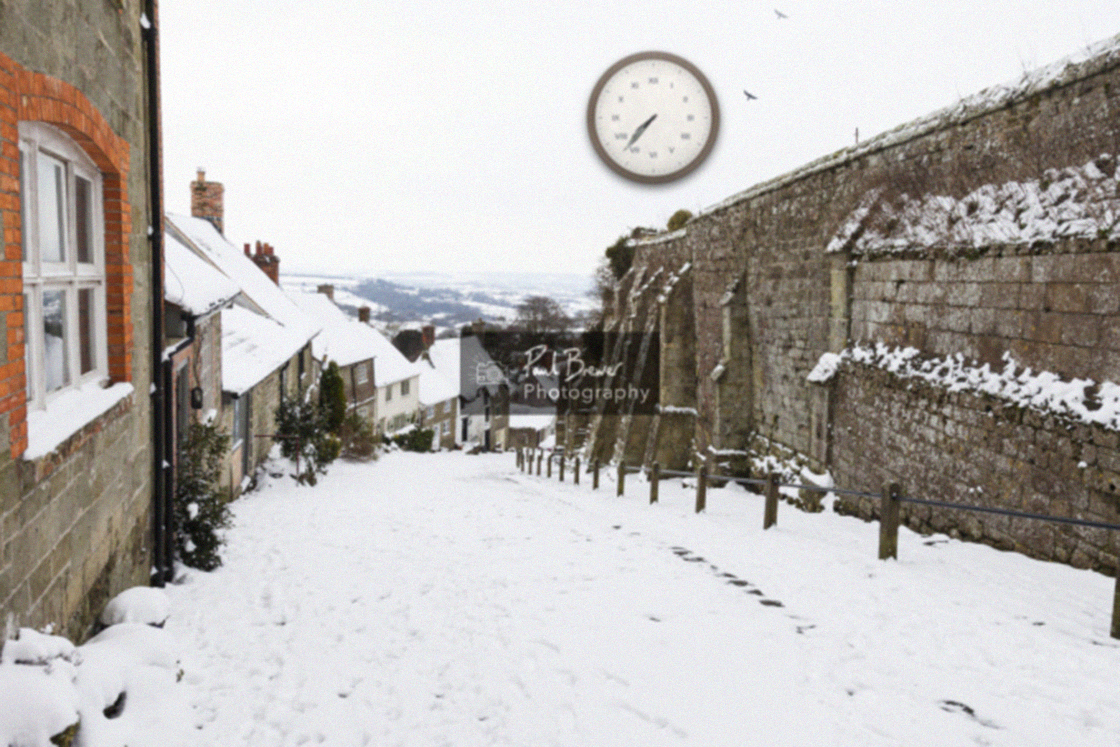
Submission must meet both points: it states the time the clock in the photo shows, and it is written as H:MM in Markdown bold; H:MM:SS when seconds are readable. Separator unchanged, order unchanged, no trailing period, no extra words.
**7:37**
